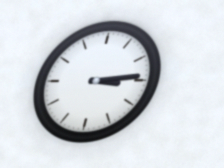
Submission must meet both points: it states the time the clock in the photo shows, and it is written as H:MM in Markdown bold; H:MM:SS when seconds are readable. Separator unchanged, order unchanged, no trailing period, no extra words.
**3:14**
